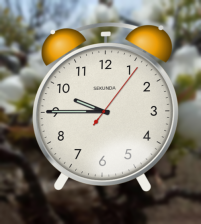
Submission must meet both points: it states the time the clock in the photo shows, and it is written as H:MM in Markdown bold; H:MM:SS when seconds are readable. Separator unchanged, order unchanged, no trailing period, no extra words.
**9:45:06**
